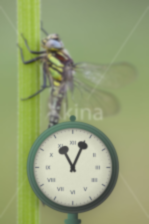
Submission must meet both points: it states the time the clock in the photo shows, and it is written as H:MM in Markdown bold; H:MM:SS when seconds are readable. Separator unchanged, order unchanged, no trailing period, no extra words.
**11:04**
